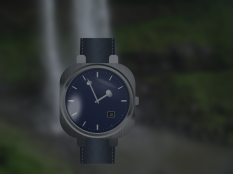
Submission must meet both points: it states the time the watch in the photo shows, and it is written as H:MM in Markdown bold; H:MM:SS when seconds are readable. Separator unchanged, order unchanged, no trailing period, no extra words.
**1:56**
